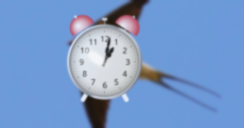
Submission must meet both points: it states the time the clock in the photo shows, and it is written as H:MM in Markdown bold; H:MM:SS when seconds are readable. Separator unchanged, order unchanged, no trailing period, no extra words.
**1:02**
